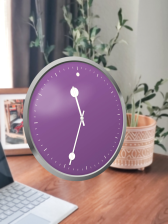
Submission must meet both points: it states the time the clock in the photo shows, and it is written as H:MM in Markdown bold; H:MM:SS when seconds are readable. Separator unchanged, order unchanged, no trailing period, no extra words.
**11:34**
